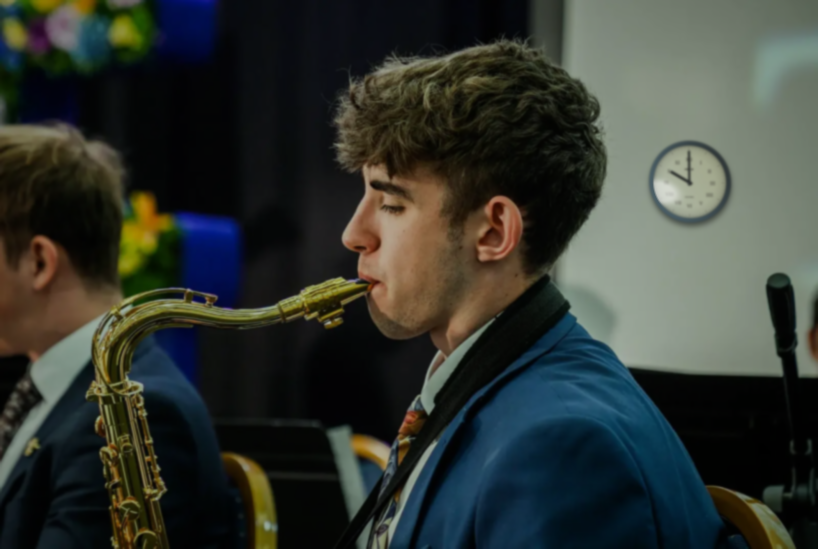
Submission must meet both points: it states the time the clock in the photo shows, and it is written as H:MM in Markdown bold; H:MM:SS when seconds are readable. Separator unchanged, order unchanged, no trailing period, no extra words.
**10:00**
